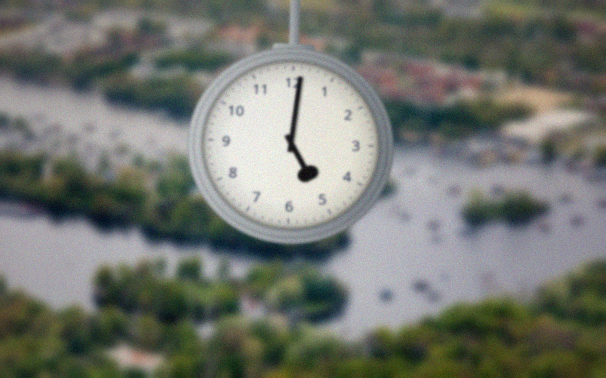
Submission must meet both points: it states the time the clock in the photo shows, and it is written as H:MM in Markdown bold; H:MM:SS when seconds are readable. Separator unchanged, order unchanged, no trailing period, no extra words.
**5:01**
